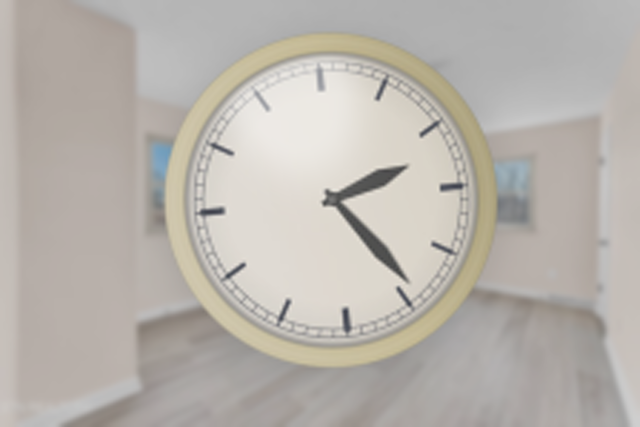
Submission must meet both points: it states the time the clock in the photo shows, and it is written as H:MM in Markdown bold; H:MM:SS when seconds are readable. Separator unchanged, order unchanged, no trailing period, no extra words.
**2:24**
